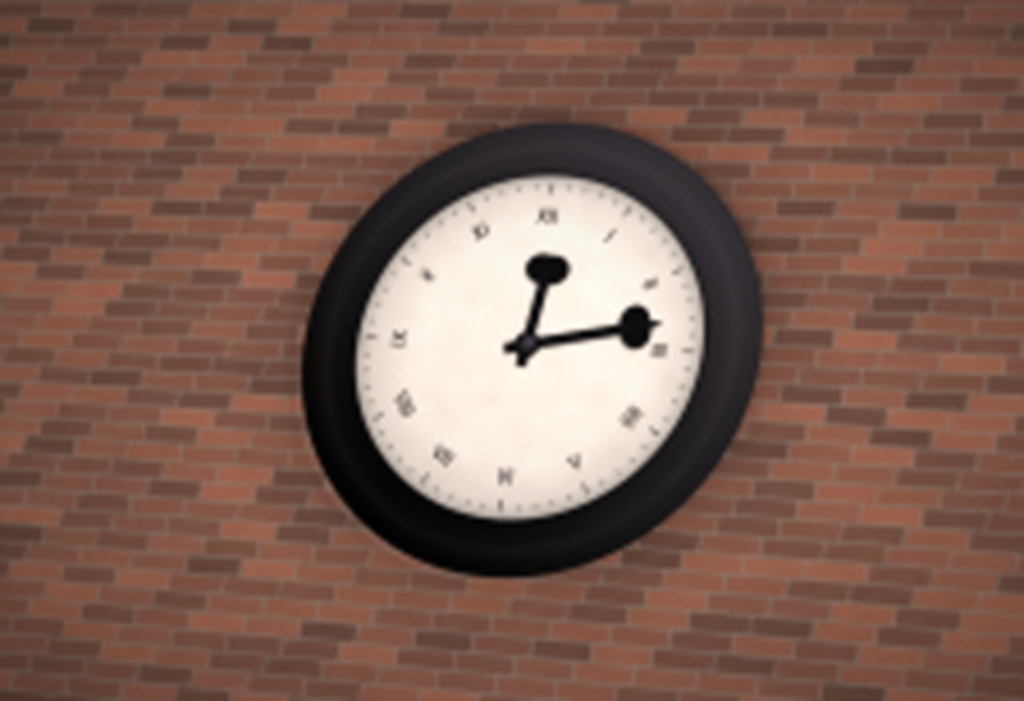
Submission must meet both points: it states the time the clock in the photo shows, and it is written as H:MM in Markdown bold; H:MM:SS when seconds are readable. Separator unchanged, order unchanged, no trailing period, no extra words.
**12:13**
